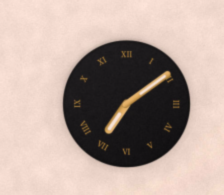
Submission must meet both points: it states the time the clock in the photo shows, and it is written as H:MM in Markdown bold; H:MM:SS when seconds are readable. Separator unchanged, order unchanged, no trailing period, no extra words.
**7:09**
